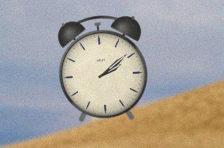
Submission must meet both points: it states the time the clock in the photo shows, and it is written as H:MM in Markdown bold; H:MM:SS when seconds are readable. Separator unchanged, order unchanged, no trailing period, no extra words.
**2:09**
